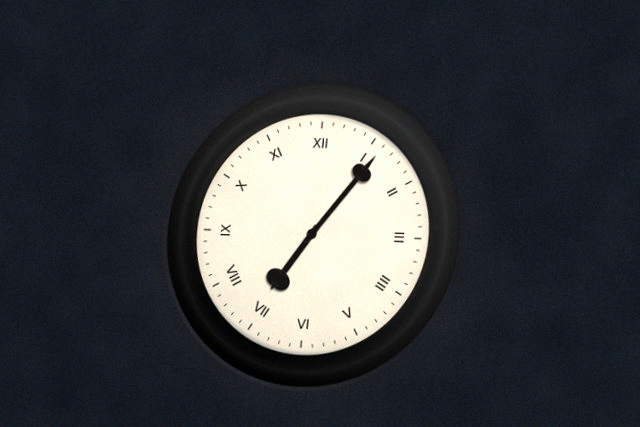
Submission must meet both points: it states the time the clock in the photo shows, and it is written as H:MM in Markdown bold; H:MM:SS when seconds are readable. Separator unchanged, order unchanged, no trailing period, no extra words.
**7:06**
